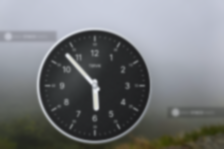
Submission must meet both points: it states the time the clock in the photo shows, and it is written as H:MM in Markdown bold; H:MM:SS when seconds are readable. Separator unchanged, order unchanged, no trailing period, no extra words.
**5:53**
